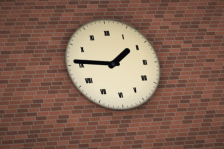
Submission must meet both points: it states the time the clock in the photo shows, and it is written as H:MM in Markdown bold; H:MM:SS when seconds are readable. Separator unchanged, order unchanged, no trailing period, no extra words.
**1:46**
